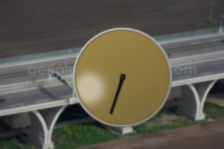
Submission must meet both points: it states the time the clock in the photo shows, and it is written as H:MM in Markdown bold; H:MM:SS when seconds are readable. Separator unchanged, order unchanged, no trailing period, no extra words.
**6:33**
